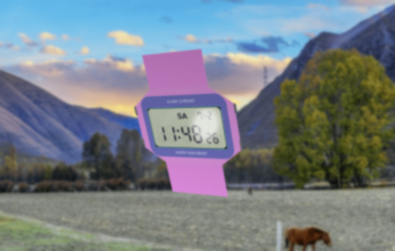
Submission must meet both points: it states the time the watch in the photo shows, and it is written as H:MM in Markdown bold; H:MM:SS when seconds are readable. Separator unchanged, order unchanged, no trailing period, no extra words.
**11:48:26**
